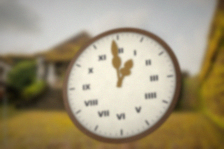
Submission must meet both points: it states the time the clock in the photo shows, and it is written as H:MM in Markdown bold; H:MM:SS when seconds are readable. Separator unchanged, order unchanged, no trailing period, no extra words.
**12:59**
